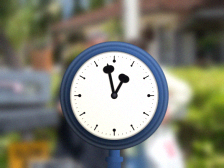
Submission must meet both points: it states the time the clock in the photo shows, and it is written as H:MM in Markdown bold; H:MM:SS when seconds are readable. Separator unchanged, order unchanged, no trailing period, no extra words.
**12:58**
